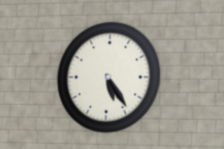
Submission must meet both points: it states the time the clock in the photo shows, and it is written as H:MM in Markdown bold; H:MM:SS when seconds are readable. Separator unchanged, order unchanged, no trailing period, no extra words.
**5:24**
